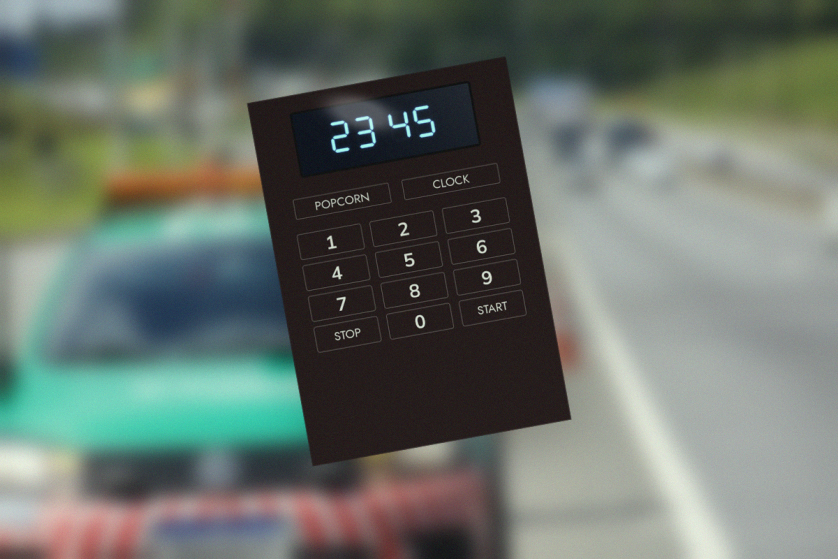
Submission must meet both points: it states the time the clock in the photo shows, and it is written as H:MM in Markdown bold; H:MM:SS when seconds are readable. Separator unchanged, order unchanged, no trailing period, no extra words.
**23:45**
